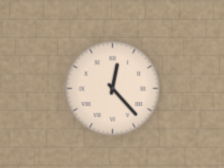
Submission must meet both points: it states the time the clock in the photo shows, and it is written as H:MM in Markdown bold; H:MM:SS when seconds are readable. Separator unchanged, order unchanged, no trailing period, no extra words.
**12:23**
